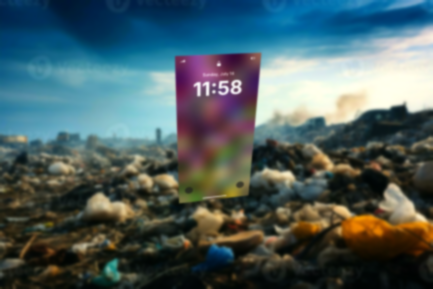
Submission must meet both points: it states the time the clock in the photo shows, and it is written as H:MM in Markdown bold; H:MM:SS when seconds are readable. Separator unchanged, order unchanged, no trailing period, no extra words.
**11:58**
